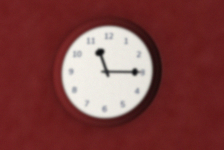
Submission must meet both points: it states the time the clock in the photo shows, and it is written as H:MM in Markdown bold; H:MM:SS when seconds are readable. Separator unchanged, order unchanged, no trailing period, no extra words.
**11:15**
